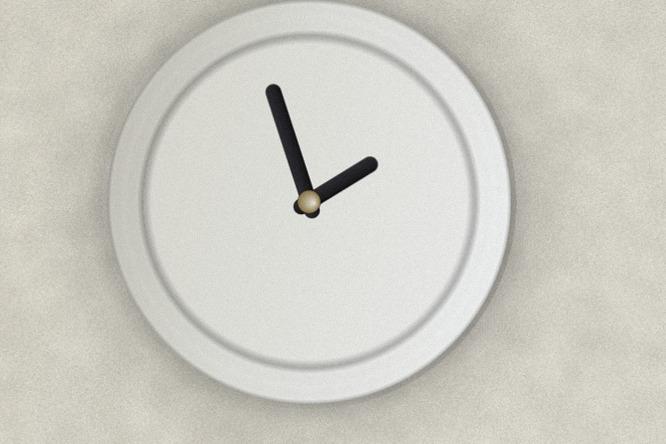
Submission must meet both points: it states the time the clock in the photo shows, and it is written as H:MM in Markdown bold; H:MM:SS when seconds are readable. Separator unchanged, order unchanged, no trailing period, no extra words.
**1:57**
